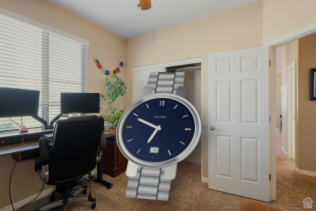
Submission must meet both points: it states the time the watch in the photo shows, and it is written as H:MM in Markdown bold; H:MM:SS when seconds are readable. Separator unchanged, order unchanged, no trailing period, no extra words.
**6:49**
